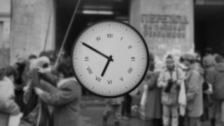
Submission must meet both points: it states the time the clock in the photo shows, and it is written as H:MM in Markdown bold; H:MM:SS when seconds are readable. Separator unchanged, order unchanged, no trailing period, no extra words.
**6:50**
